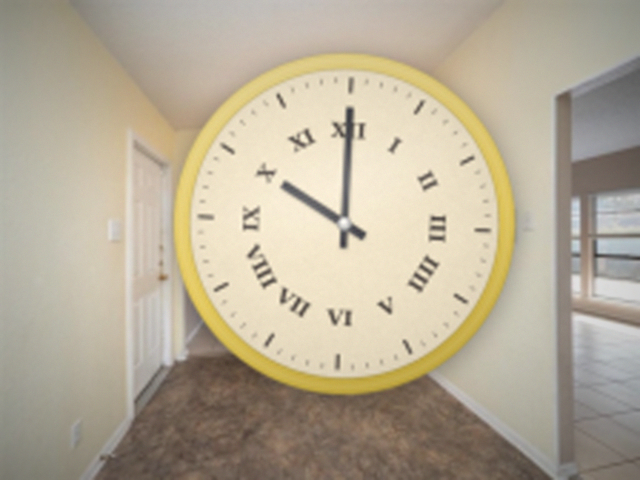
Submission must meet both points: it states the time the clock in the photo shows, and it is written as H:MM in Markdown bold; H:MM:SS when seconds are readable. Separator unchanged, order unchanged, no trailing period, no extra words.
**10:00**
